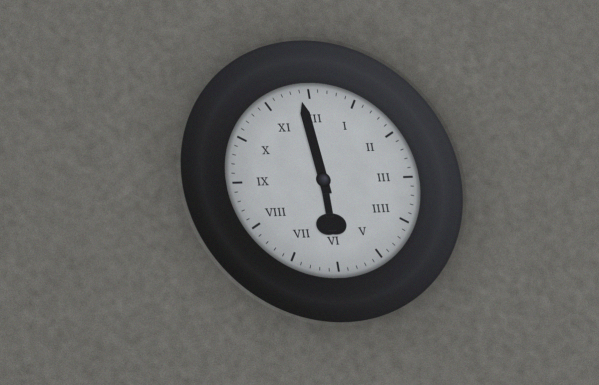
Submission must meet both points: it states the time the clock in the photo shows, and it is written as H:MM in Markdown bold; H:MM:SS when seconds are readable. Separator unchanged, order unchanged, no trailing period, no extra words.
**5:59**
